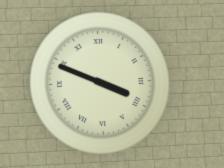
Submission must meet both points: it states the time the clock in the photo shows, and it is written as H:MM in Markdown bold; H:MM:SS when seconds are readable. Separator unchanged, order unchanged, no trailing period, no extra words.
**3:49**
